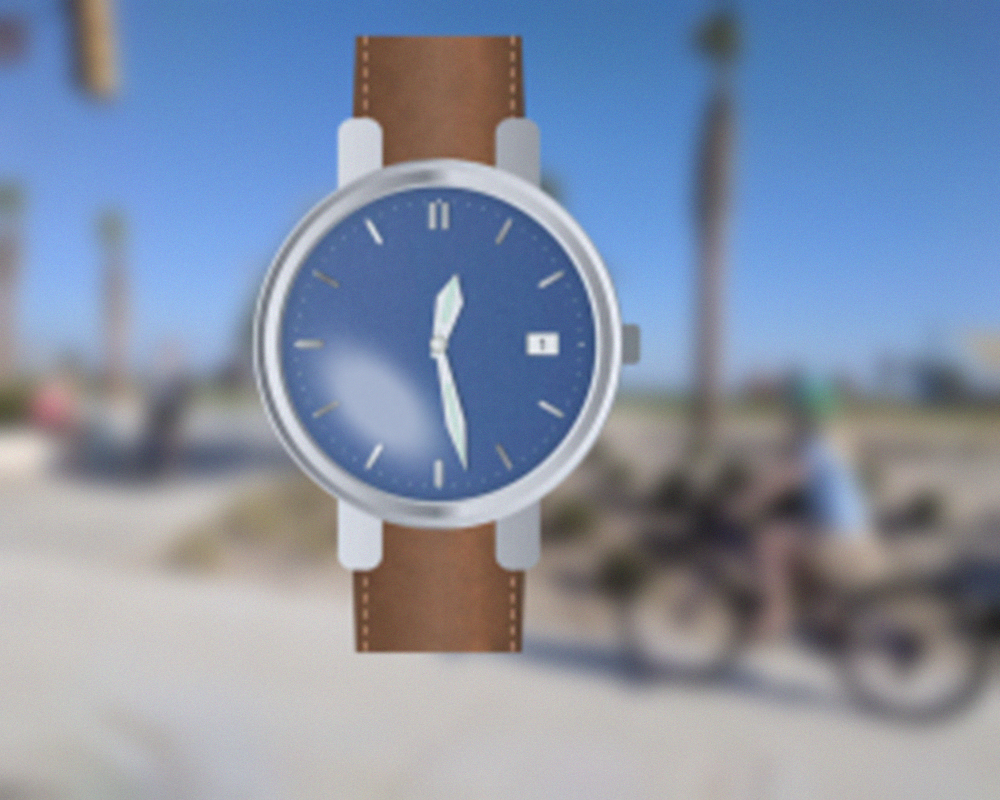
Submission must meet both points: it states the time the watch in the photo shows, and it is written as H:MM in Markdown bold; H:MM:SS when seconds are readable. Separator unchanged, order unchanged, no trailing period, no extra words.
**12:28**
